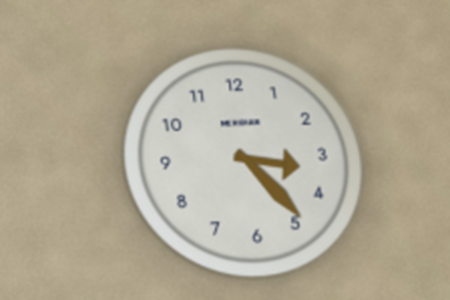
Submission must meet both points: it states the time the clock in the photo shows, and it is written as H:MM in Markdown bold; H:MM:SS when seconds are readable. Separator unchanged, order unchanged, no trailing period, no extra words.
**3:24**
